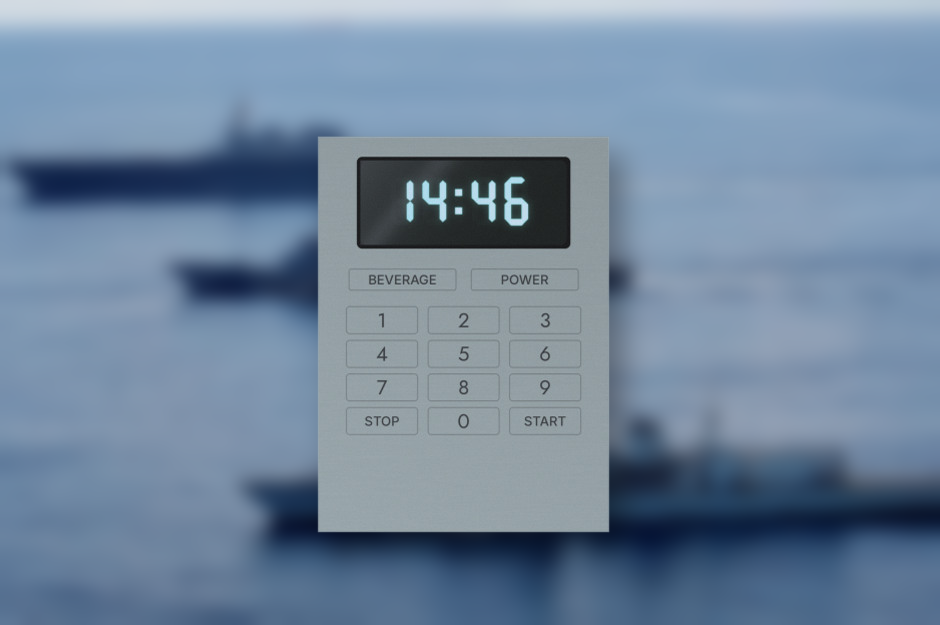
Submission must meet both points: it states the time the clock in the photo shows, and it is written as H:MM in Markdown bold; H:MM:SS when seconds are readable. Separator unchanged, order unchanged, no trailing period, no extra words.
**14:46**
